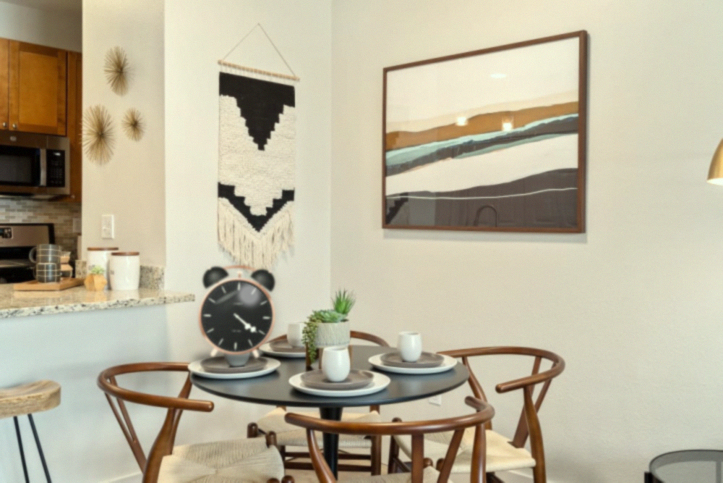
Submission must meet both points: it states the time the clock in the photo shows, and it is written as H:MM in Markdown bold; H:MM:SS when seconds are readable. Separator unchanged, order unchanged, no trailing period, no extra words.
**4:21**
